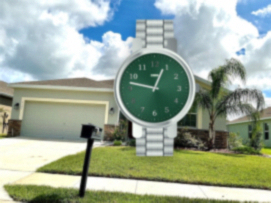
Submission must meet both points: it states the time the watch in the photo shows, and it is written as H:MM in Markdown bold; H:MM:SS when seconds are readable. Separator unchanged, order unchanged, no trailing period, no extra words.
**12:47**
